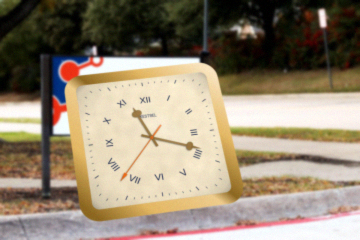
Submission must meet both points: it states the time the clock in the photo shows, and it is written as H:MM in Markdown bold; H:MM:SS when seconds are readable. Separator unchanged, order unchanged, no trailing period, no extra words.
**11:18:37**
